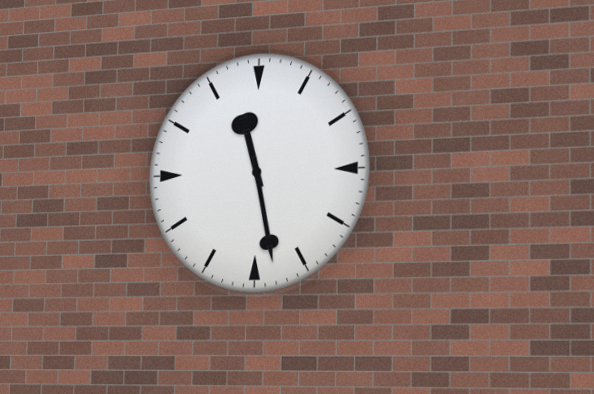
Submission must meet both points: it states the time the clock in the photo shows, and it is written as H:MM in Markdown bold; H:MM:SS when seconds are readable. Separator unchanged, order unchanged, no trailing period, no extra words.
**11:28**
